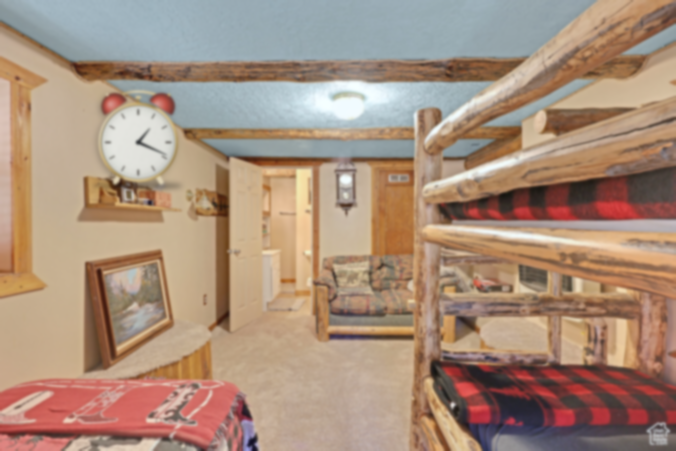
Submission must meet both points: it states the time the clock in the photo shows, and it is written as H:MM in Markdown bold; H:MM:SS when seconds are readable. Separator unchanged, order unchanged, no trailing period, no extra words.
**1:19**
